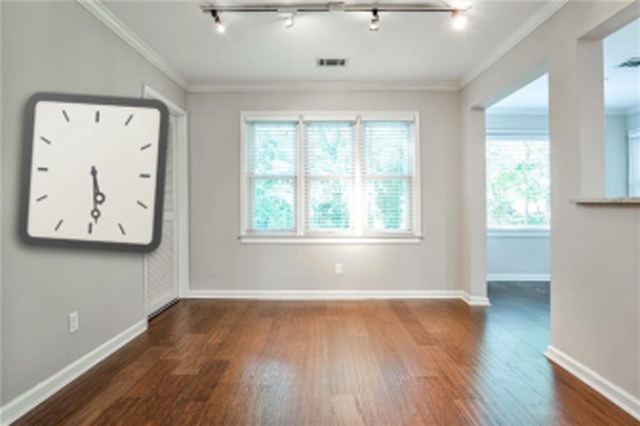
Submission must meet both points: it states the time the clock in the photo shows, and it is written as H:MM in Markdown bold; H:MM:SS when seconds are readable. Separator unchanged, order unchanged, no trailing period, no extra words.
**5:29**
